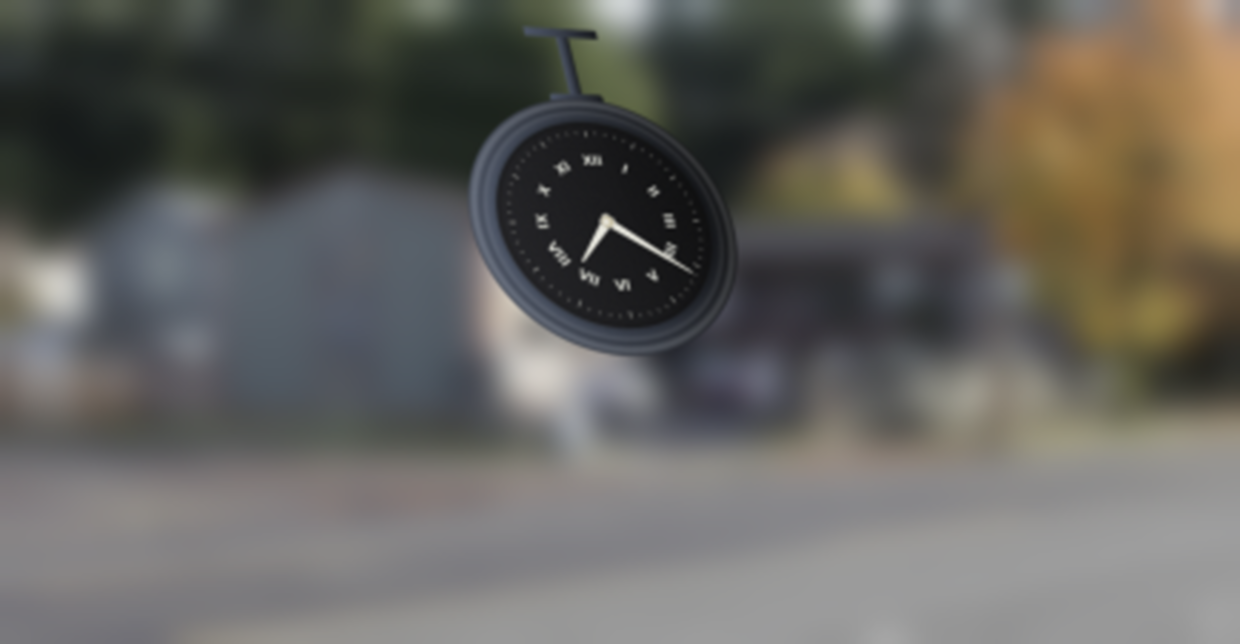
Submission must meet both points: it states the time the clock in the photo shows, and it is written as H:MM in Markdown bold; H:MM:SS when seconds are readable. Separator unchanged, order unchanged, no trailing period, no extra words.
**7:21**
